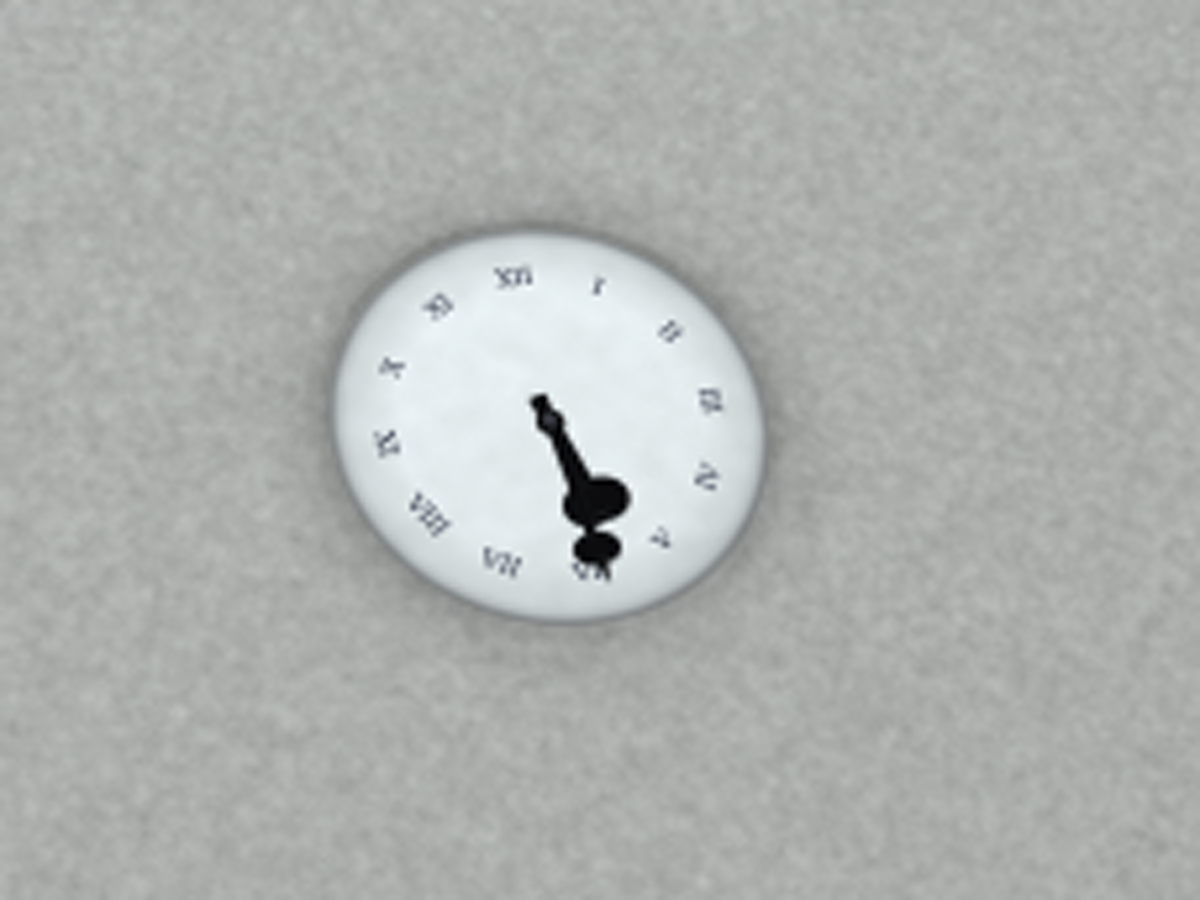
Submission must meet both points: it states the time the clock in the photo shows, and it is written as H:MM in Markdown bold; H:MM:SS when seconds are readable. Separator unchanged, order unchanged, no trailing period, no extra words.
**5:29**
